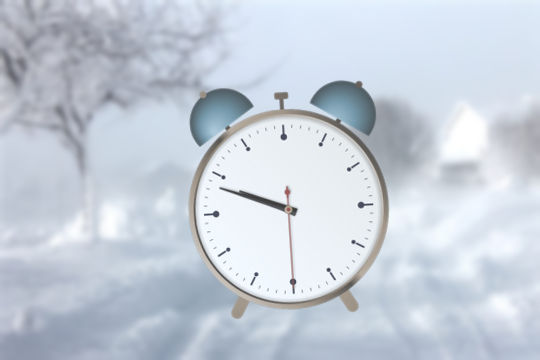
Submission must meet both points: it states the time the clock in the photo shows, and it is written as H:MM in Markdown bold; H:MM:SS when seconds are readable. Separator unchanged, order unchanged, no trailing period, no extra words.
**9:48:30**
